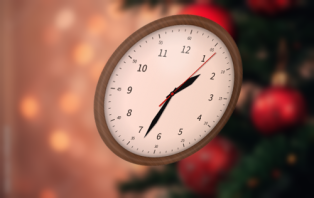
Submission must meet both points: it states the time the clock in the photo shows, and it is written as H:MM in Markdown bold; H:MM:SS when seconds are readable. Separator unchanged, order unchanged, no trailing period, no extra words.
**1:33:06**
